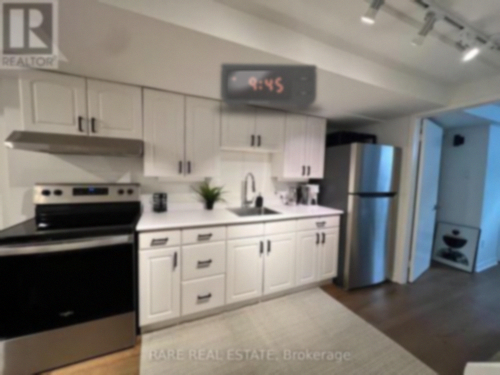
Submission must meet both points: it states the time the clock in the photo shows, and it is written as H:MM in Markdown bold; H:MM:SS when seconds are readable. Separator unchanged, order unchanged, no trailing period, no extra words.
**9:45**
